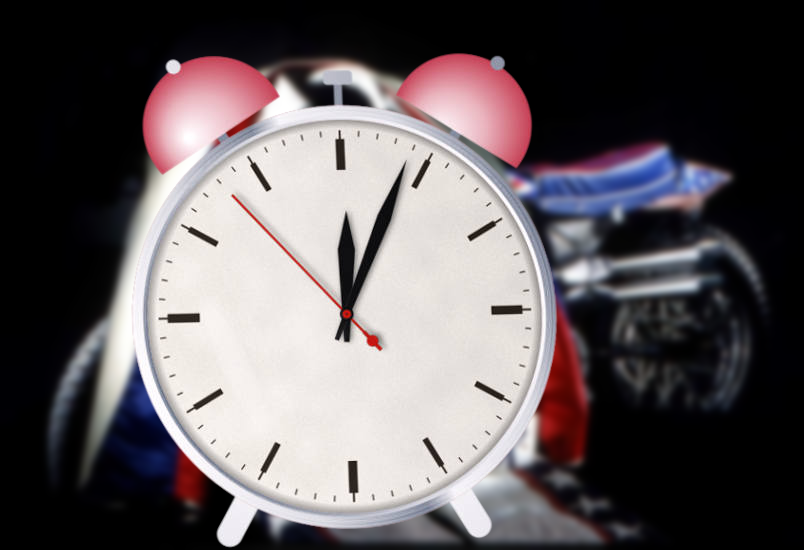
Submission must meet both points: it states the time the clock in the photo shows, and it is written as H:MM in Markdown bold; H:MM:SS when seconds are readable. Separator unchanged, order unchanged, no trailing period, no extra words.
**12:03:53**
